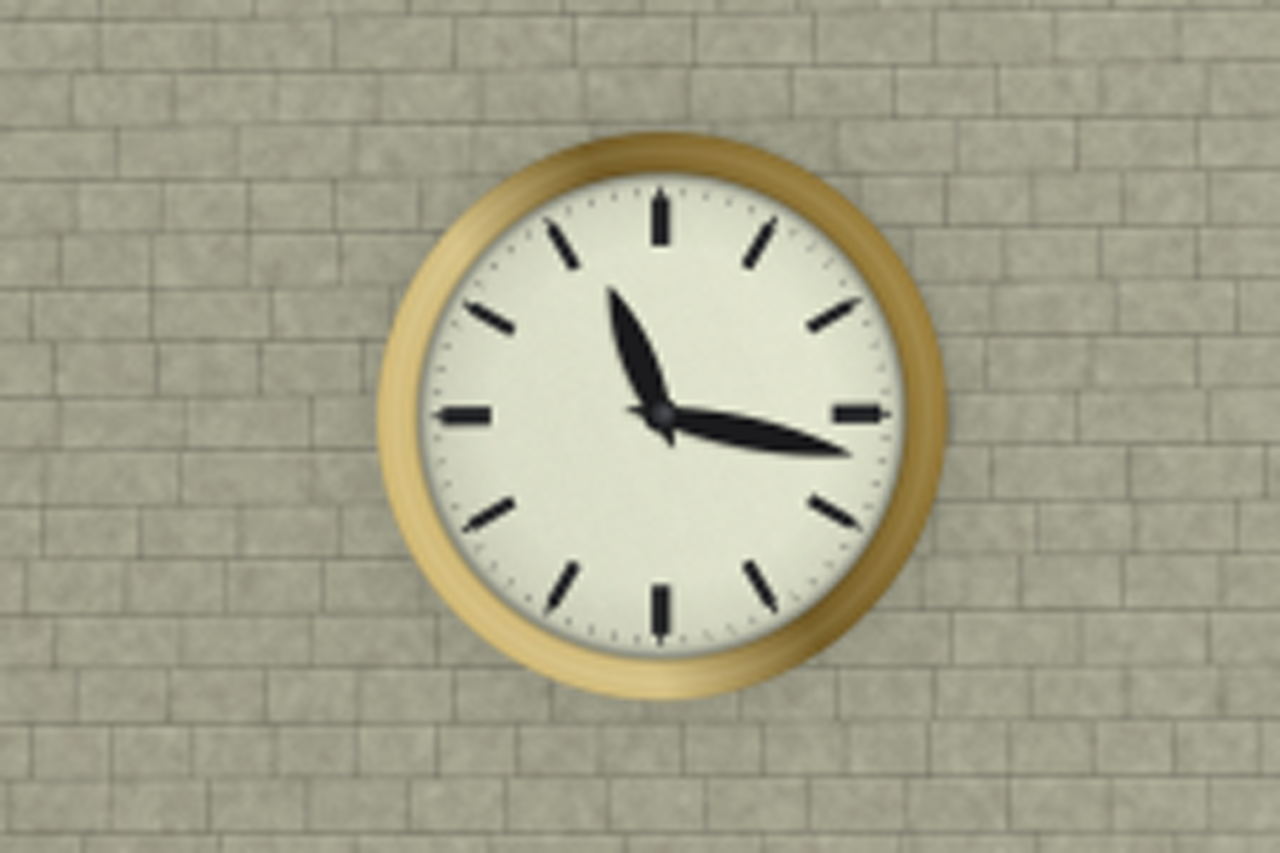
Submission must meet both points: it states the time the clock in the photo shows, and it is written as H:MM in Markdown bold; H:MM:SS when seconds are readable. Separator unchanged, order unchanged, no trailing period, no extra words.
**11:17**
